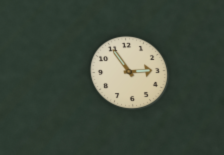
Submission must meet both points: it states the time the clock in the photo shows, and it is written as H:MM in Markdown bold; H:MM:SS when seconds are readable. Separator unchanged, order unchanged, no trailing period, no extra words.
**2:55**
